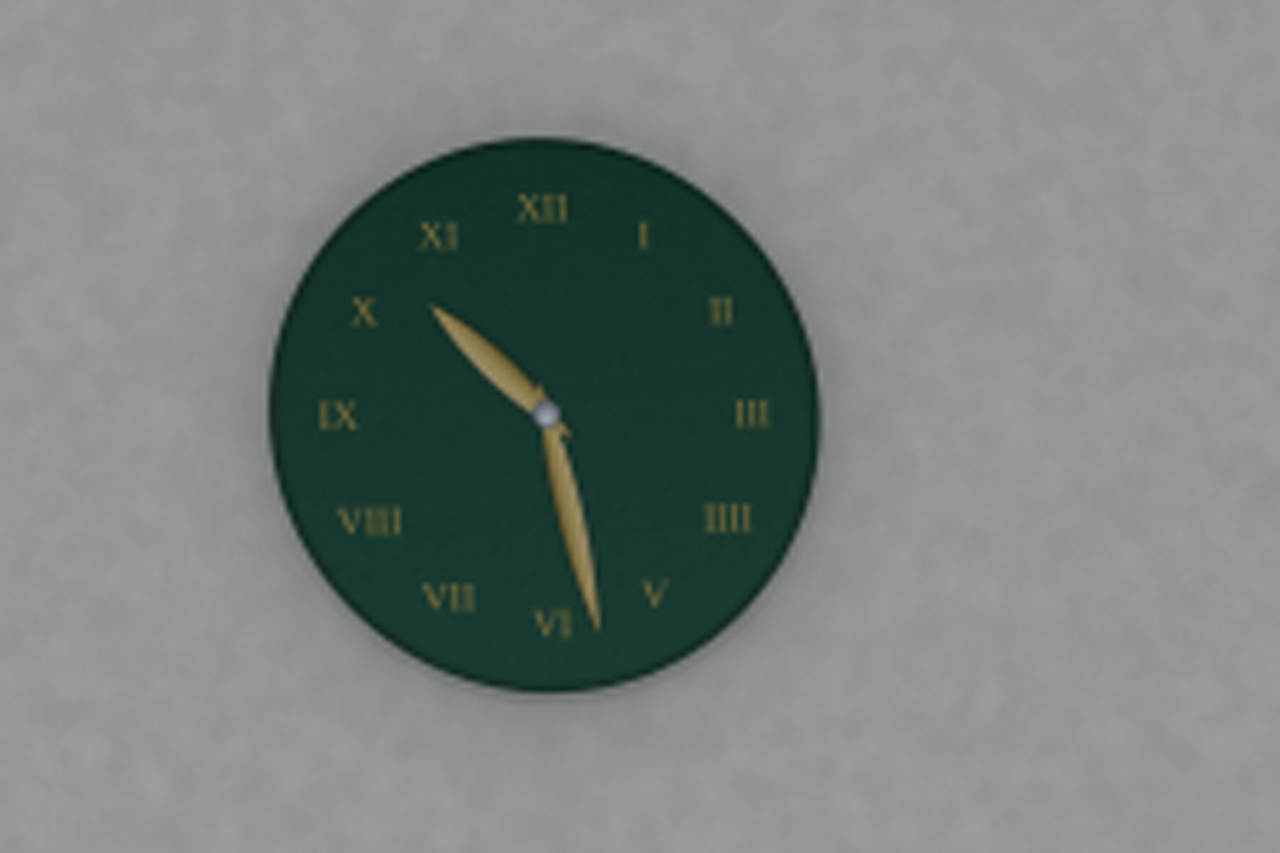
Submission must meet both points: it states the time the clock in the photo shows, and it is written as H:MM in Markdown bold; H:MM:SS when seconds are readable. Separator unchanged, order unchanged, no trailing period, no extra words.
**10:28**
